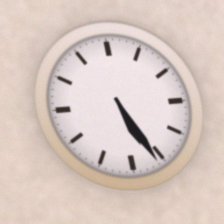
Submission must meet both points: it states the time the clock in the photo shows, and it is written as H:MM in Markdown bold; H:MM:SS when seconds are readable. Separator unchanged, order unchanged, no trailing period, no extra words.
**5:26**
